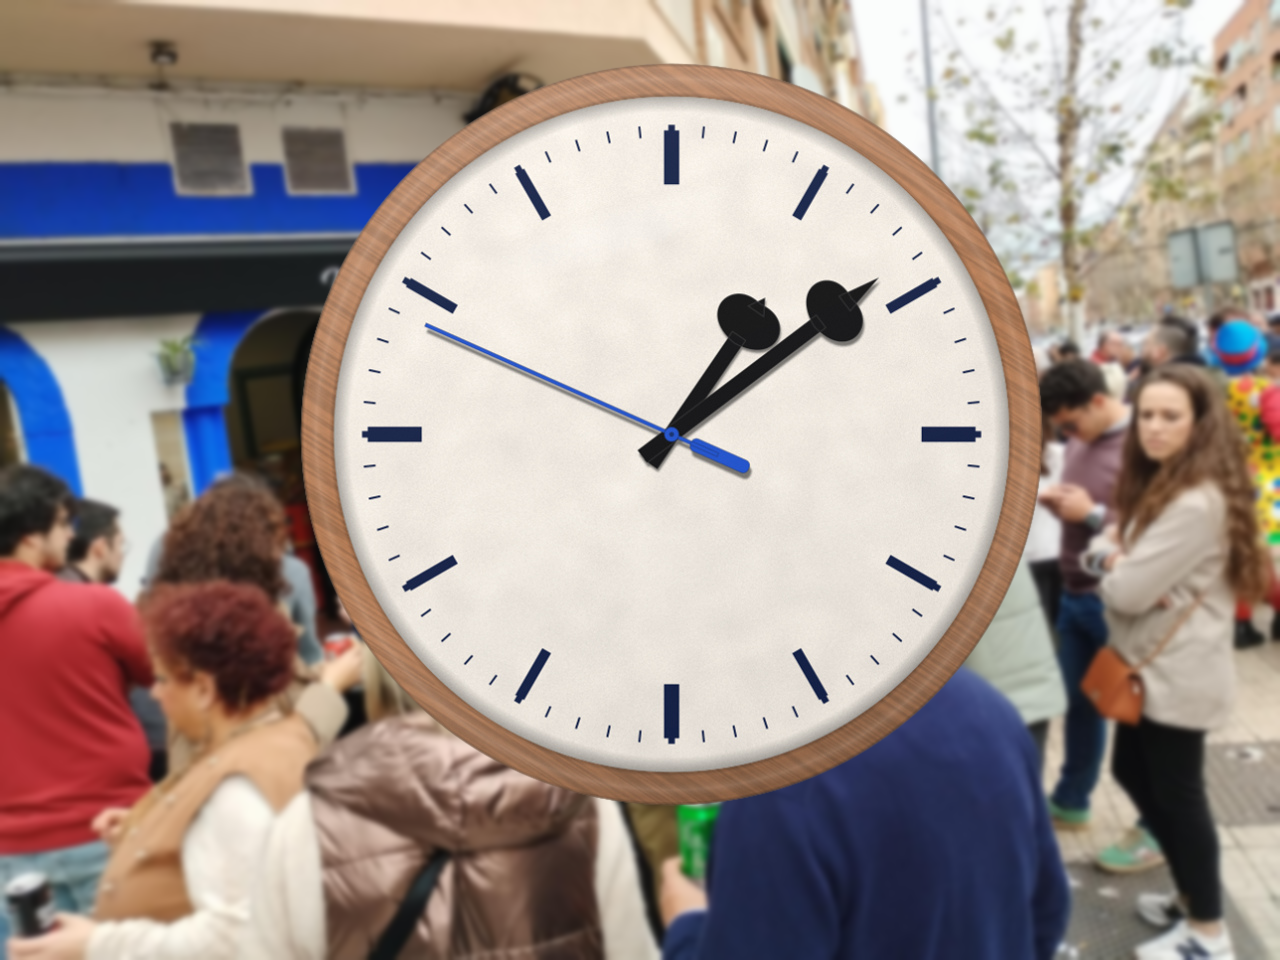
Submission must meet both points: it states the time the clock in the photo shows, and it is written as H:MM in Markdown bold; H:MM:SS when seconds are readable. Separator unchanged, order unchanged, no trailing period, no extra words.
**1:08:49**
